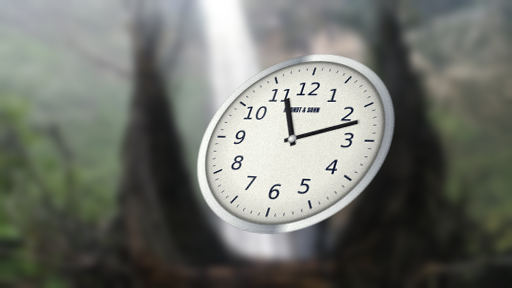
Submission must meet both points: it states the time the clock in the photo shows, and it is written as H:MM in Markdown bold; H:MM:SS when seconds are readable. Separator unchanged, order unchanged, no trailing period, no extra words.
**11:12**
